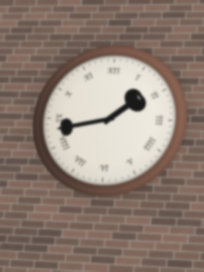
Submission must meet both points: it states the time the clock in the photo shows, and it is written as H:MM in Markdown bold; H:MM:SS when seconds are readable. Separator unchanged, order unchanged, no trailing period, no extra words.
**1:43**
